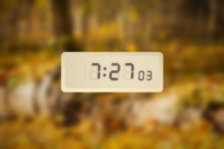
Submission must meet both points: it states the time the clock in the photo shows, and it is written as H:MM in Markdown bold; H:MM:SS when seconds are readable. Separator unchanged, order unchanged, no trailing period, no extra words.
**7:27:03**
